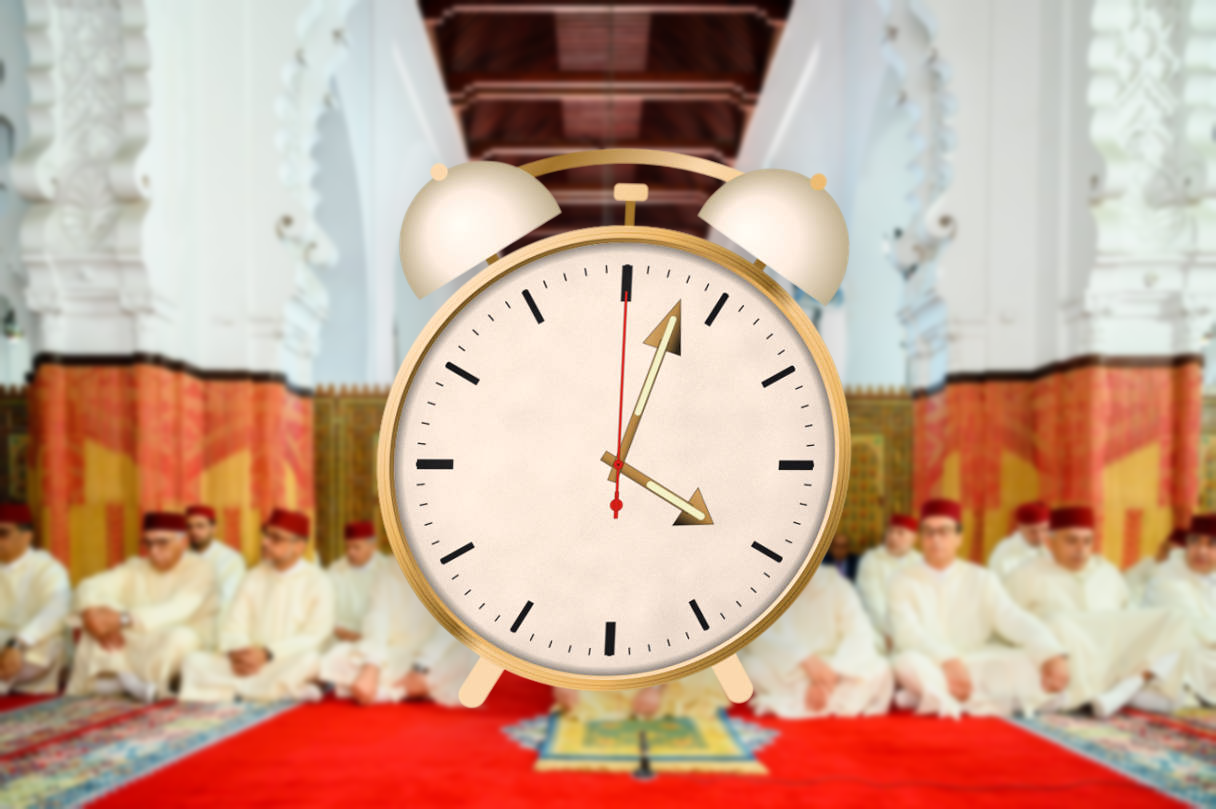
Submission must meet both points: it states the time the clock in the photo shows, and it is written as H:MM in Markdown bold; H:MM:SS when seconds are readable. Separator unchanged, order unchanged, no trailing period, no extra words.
**4:03:00**
